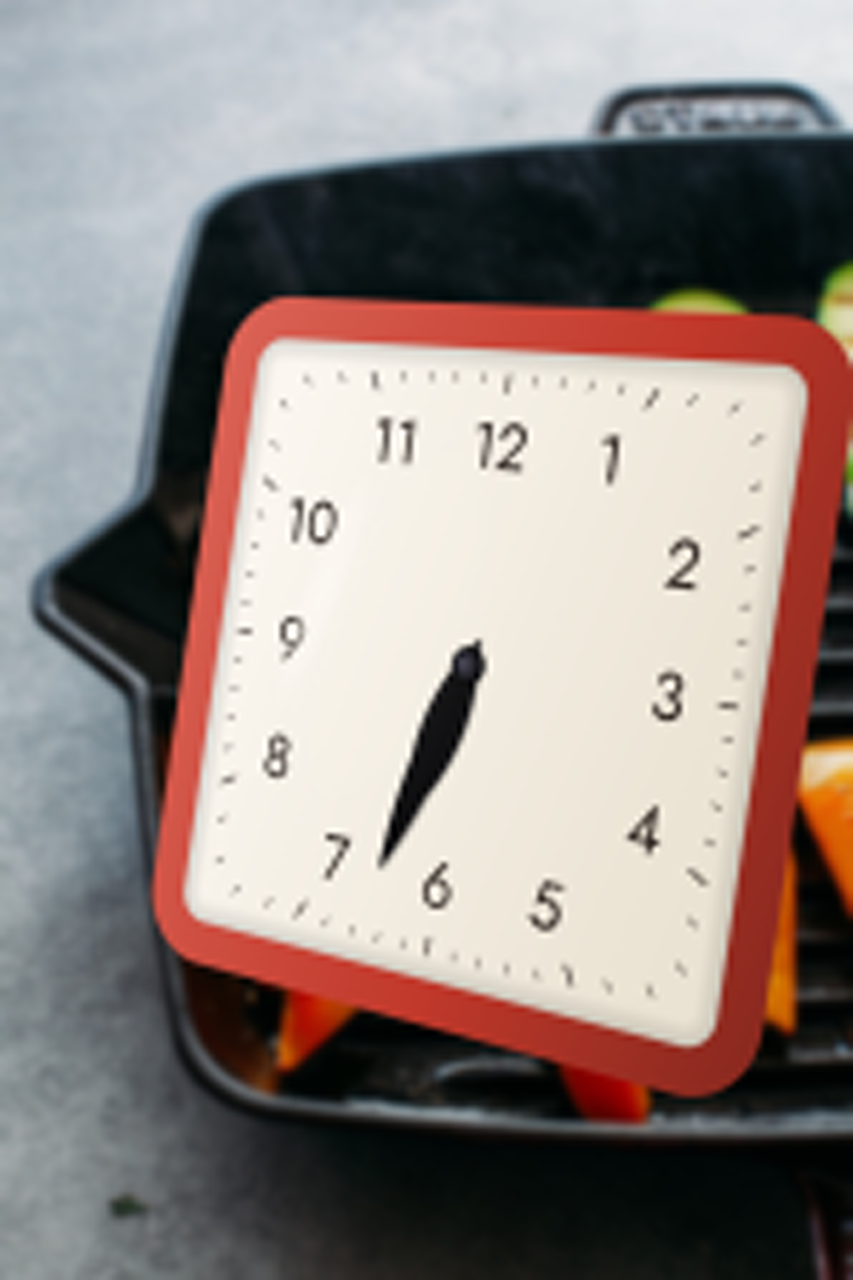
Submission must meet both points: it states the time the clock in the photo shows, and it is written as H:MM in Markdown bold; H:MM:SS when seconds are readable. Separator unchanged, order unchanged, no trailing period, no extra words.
**6:33**
